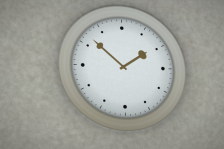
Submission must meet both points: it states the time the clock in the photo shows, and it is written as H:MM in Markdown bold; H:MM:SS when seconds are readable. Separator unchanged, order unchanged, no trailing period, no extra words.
**1:52**
